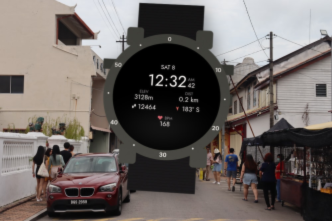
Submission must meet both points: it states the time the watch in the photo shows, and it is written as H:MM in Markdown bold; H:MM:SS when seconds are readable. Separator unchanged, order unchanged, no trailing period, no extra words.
**12:32**
